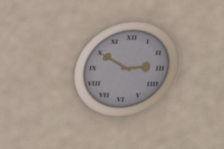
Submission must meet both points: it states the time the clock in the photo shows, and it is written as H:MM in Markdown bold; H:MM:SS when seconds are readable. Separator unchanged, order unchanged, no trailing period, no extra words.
**2:50**
